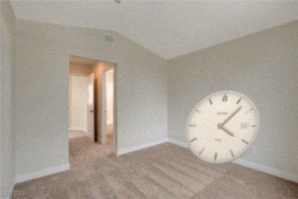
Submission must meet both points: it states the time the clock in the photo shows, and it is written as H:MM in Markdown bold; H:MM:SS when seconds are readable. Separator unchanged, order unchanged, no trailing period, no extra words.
**4:07**
